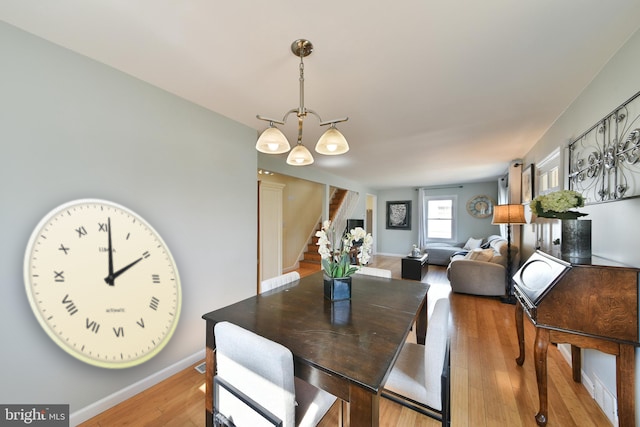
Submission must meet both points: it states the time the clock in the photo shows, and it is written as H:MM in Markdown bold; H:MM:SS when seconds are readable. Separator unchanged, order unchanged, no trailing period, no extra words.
**2:01**
